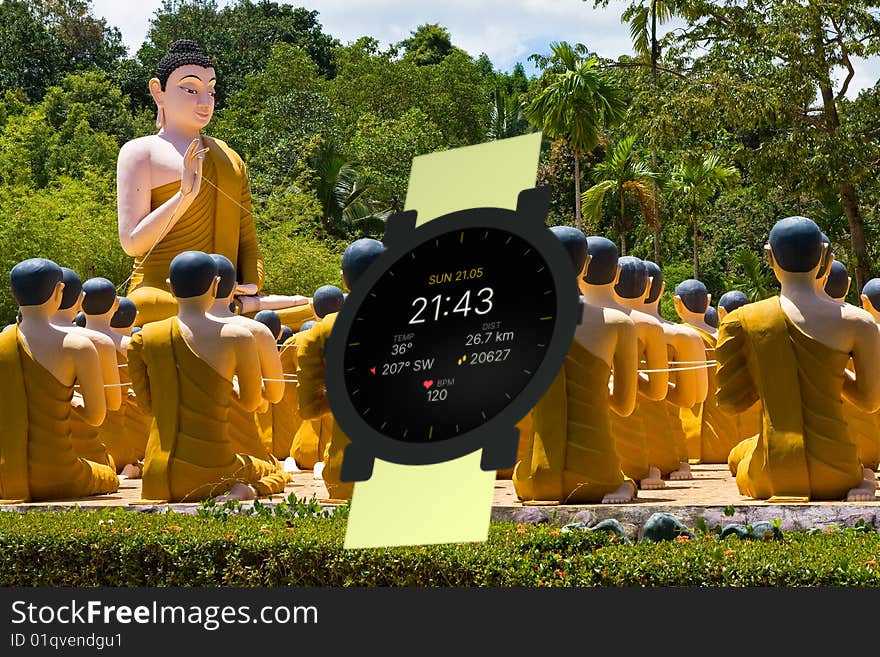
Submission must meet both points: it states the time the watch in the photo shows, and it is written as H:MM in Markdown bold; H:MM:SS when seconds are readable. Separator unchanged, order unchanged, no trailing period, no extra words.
**21:43**
